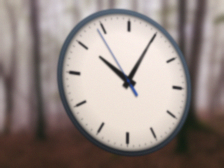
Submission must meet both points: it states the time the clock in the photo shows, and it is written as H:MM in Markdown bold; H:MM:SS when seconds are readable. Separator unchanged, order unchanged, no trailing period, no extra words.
**10:04:54**
